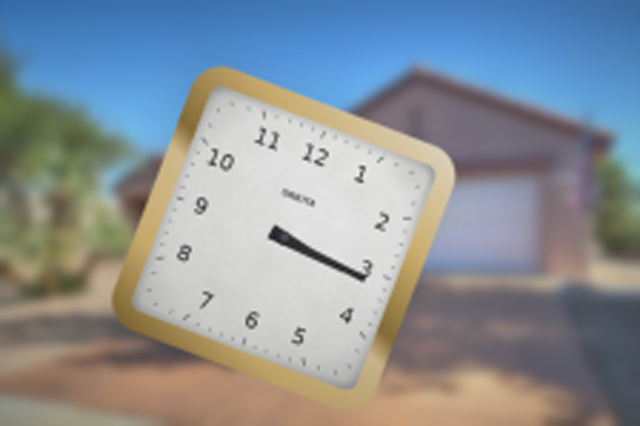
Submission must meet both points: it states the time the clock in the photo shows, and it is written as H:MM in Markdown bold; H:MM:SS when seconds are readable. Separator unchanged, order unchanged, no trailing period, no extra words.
**3:16**
